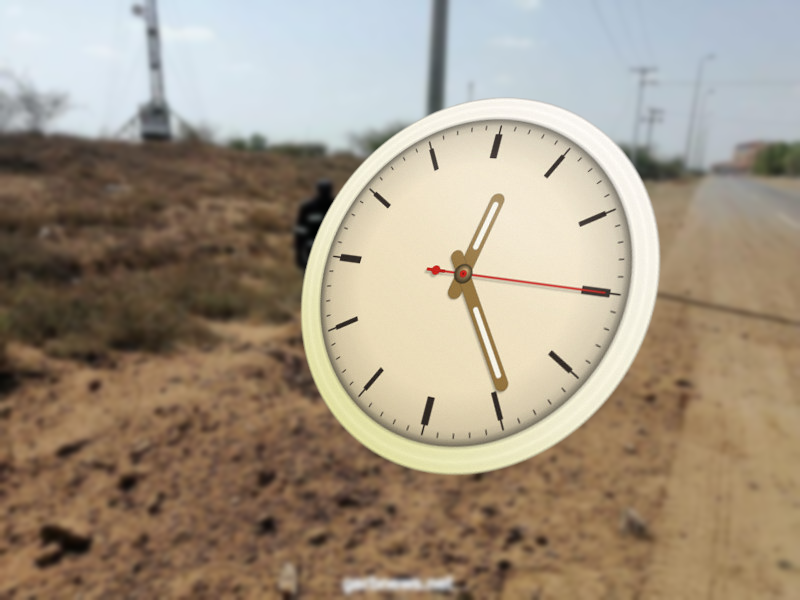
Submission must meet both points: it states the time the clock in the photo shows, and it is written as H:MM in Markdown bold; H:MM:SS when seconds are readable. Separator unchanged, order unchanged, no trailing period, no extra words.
**12:24:15**
